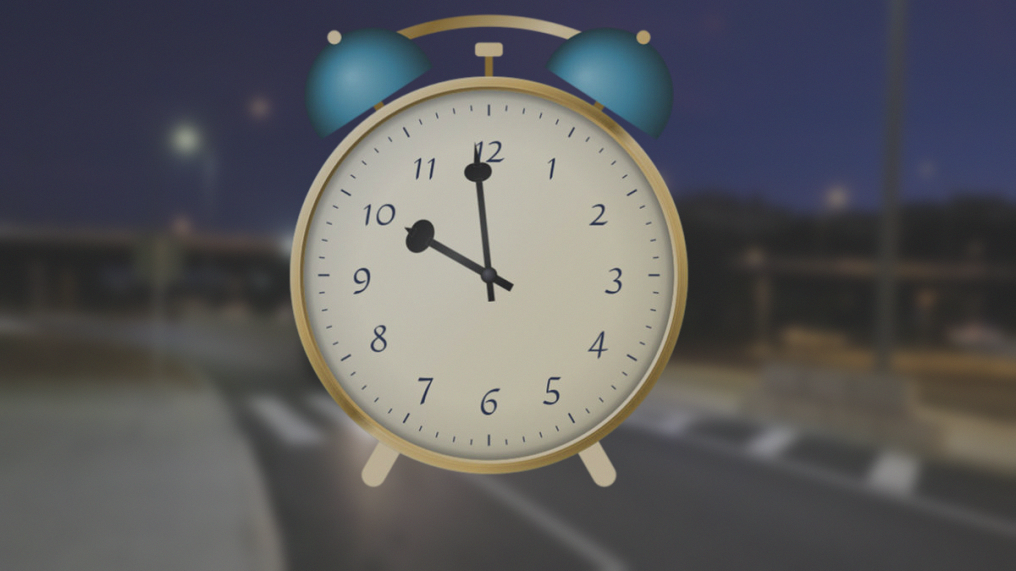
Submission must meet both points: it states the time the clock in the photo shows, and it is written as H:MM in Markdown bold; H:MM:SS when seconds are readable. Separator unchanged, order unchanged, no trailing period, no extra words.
**9:59**
